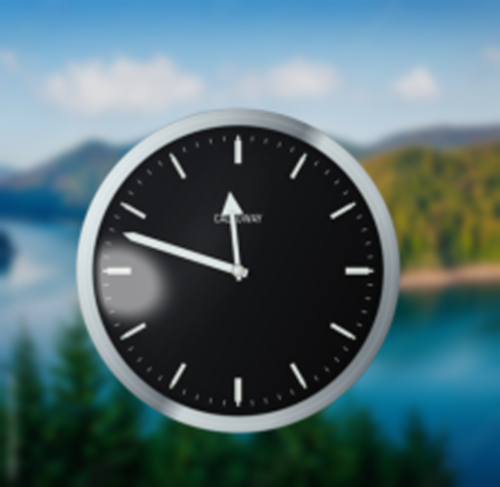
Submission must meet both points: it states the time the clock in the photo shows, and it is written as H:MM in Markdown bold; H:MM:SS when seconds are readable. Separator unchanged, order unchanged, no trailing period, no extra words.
**11:48**
